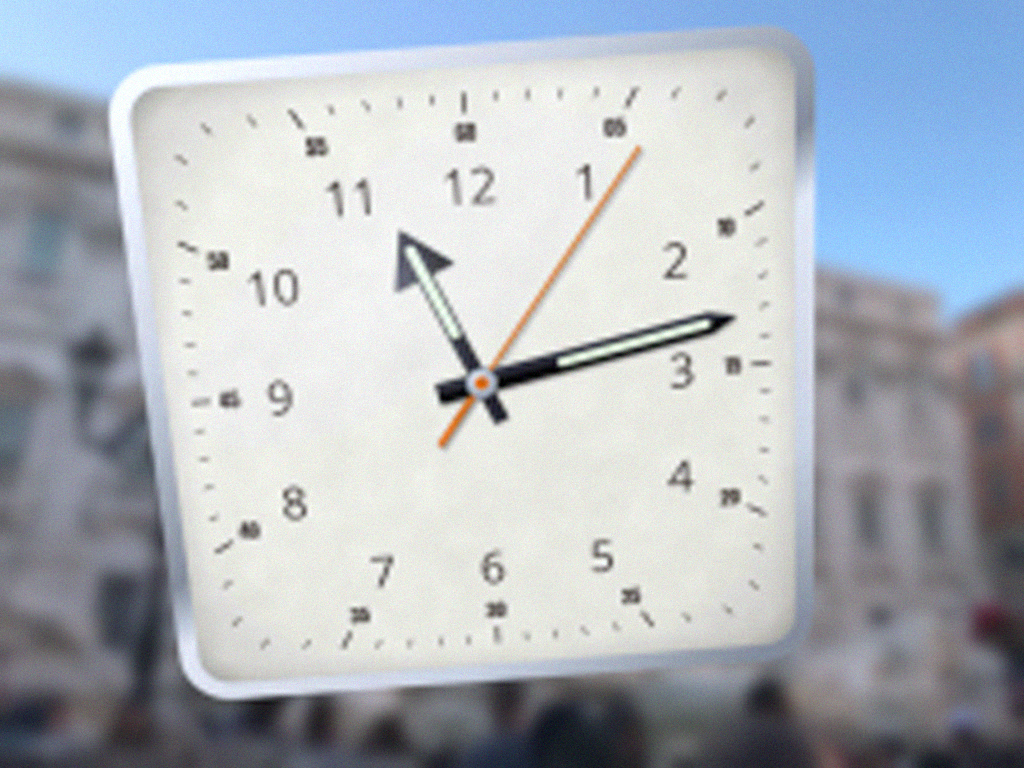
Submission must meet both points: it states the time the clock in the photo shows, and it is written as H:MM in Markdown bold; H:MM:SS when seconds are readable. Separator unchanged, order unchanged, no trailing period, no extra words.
**11:13:06**
